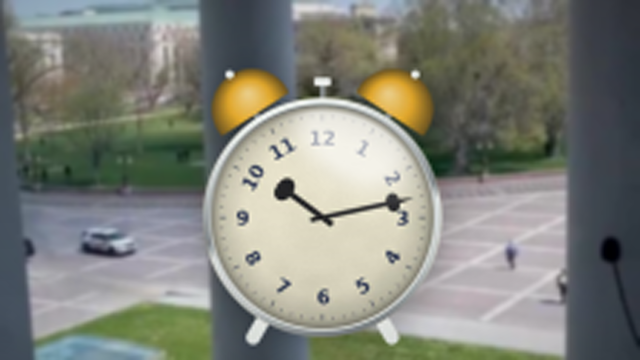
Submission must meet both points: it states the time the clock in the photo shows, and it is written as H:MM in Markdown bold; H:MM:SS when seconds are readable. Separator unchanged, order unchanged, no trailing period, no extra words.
**10:13**
